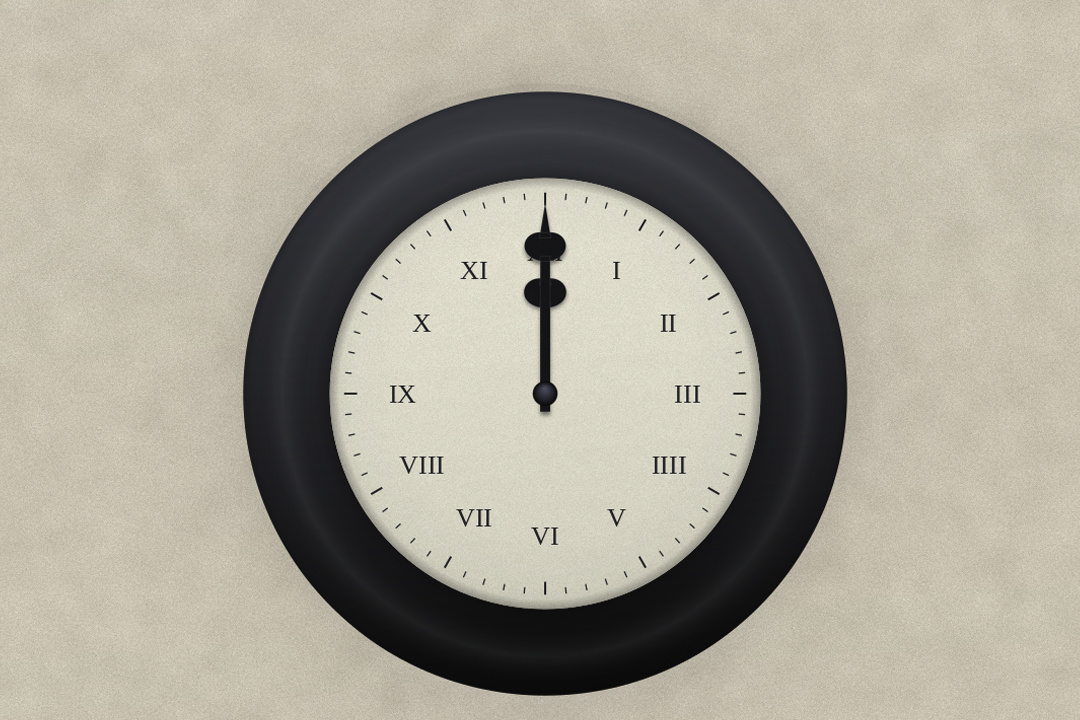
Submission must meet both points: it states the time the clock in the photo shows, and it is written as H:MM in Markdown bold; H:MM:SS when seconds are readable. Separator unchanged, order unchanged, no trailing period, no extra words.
**12:00**
